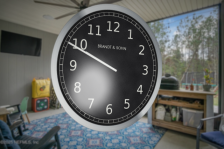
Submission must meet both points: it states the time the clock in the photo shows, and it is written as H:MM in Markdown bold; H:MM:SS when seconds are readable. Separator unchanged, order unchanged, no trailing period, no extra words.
**9:49**
